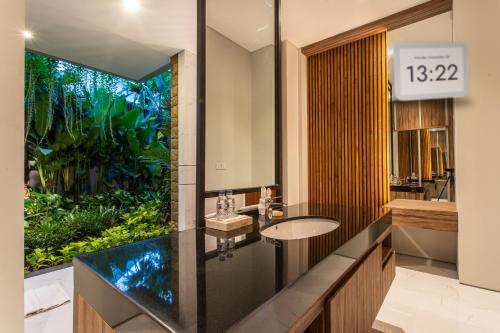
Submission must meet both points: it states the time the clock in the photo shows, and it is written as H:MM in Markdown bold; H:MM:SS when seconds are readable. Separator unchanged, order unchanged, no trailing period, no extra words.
**13:22**
